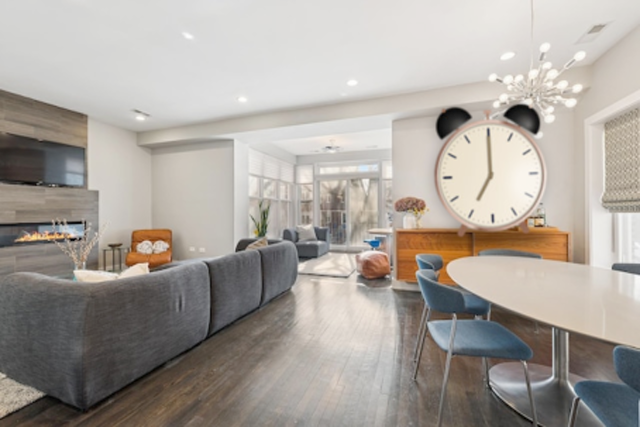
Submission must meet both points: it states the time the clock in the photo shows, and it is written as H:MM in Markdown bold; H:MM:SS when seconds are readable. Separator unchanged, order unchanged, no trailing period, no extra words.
**7:00**
